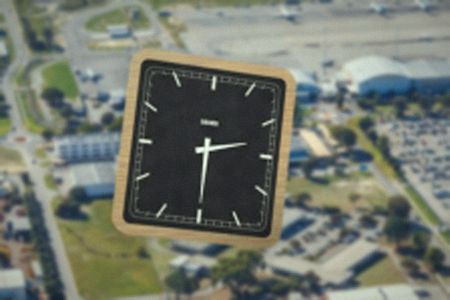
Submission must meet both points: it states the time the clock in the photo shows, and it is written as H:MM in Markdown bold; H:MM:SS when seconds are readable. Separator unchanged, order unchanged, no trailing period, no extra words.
**2:30**
